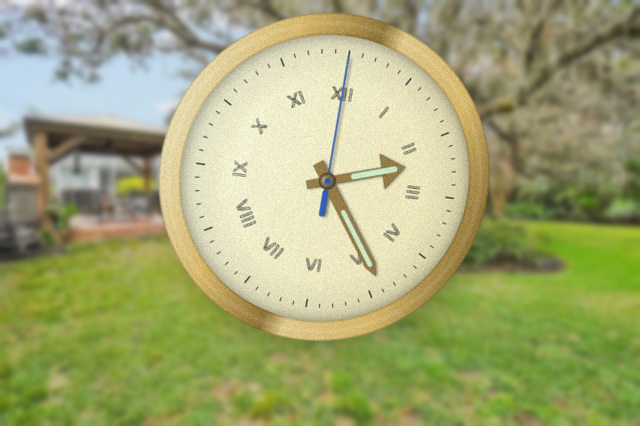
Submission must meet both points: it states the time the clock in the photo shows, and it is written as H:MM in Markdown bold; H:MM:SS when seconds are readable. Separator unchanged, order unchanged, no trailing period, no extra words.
**2:24:00**
